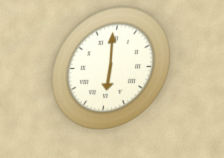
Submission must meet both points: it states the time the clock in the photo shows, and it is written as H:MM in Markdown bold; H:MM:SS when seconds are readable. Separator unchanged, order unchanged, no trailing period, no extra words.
**5:59**
